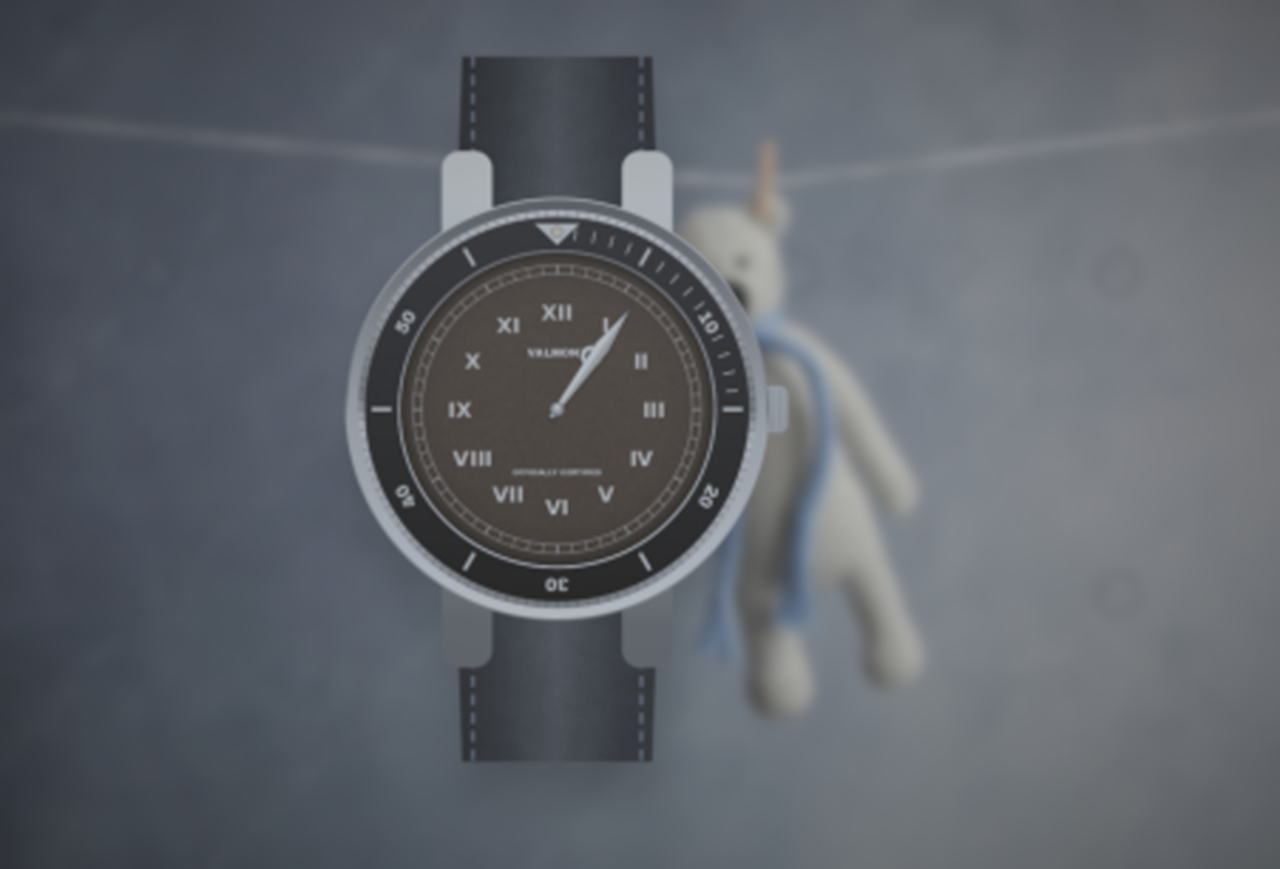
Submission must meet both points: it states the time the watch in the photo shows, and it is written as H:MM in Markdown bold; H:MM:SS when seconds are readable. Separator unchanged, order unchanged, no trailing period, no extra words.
**1:06**
